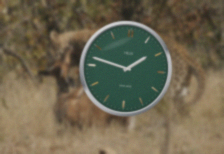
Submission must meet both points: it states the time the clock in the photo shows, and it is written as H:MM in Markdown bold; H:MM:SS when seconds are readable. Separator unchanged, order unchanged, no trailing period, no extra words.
**1:47**
